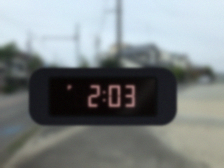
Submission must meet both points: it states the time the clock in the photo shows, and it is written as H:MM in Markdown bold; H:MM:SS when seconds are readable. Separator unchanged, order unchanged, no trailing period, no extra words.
**2:03**
